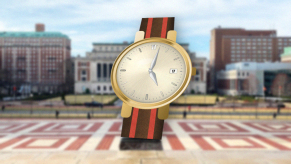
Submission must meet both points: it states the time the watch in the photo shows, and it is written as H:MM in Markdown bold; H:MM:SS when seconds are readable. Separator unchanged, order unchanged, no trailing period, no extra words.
**5:02**
